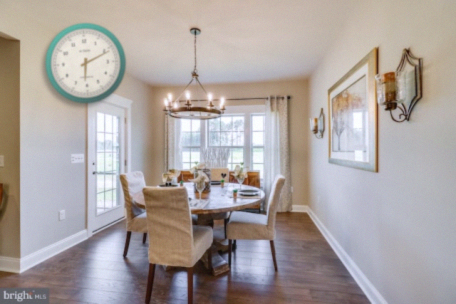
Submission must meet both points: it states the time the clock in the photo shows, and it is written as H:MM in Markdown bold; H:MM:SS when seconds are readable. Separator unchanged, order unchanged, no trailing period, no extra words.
**6:11**
